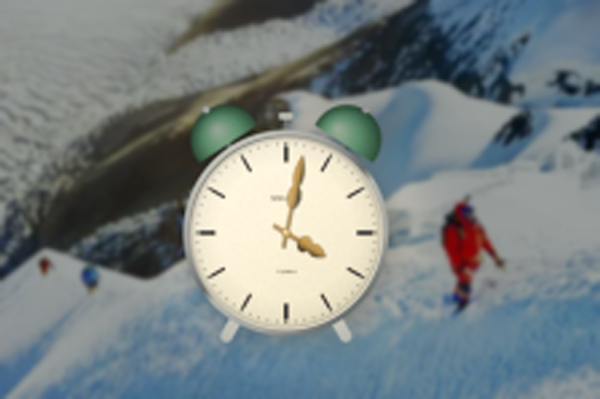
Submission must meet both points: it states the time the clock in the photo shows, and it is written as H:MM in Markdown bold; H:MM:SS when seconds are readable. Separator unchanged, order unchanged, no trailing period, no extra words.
**4:02**
